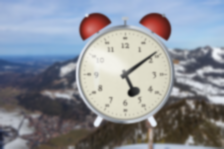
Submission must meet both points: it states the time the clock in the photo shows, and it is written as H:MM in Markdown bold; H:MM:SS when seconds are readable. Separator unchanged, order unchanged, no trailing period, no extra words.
**5:09**
